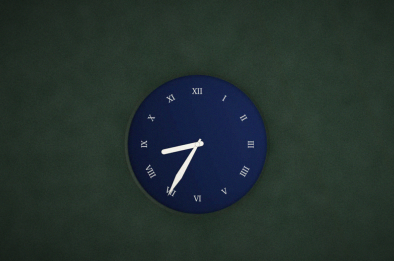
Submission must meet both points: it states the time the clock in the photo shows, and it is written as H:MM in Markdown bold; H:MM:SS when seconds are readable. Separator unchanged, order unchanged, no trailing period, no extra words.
**8:35**
